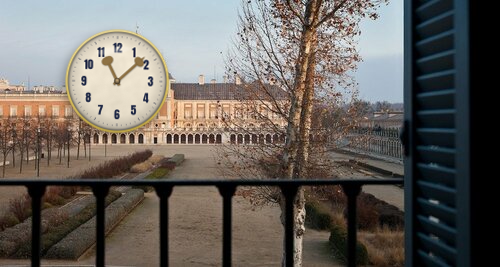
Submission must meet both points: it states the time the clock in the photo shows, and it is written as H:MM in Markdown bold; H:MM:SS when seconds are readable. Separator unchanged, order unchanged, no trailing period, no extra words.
**11:08**
